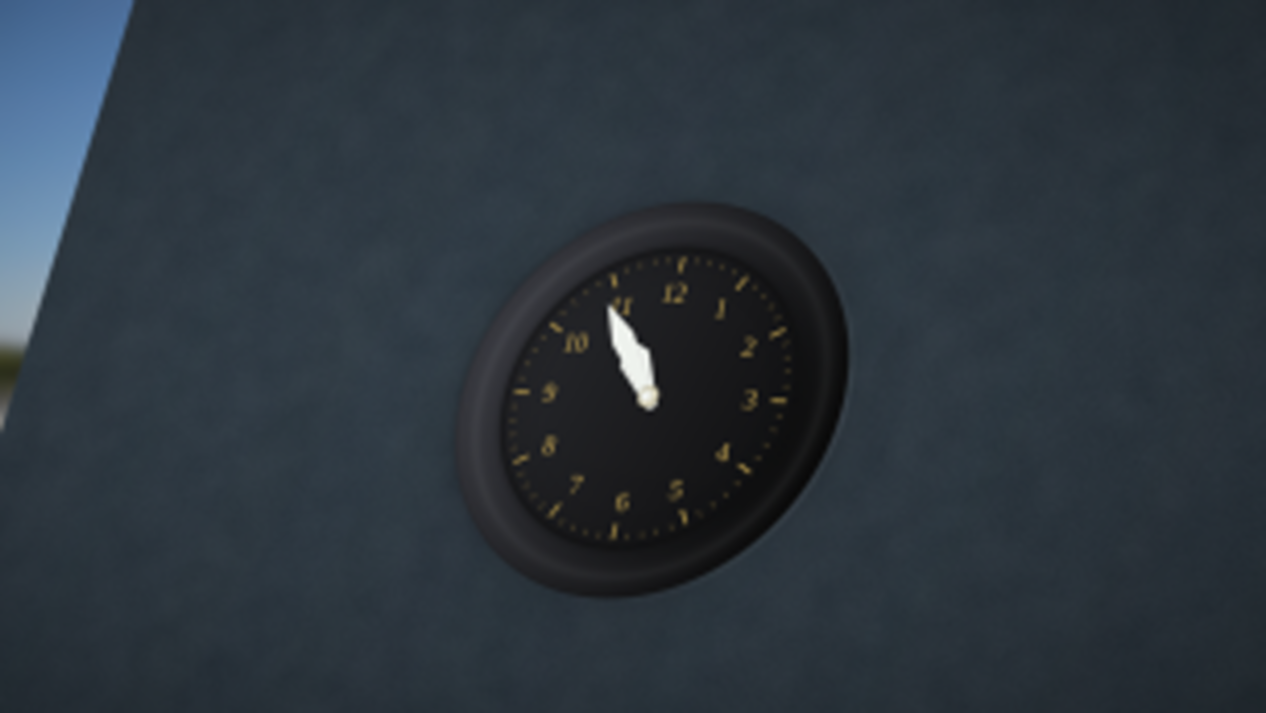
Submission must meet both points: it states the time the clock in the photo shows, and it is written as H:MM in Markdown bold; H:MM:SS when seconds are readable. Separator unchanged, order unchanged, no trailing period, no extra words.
**10:54**
